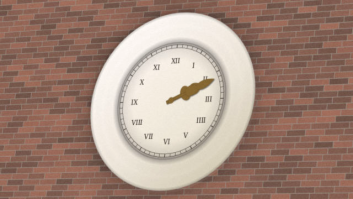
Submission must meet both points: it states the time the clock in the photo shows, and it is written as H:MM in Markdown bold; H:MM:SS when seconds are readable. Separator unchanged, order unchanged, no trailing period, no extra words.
**2:11**
